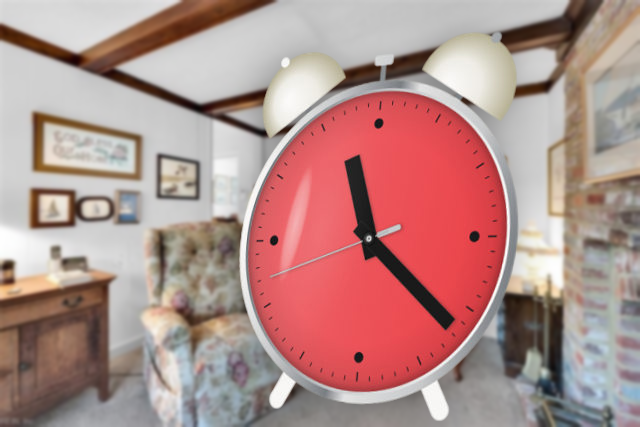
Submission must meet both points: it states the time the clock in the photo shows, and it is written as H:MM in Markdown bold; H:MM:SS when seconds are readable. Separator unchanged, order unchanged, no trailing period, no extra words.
**11:21:42**
